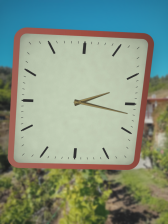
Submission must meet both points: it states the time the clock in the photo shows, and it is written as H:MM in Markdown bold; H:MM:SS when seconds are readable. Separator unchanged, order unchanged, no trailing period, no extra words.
**2:17**
